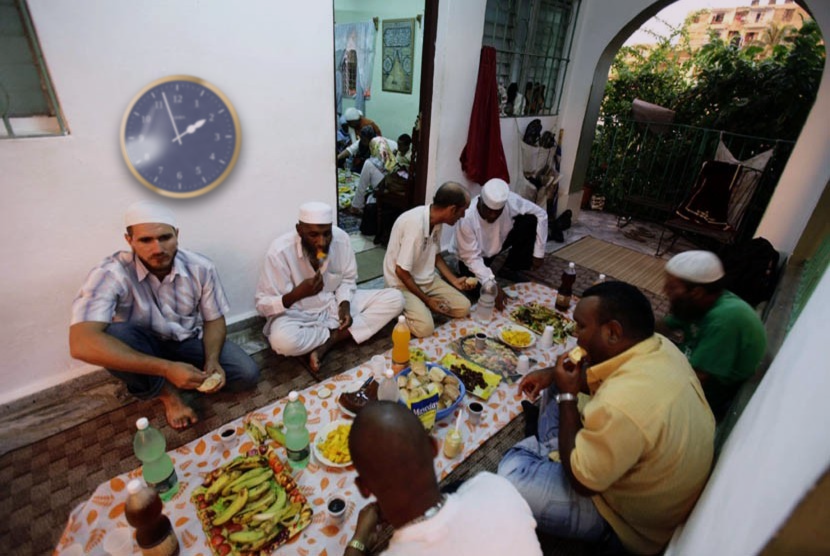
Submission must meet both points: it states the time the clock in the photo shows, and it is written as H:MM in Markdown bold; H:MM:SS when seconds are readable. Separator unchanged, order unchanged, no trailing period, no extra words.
**1:57**
